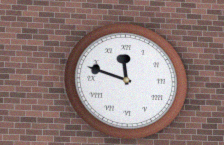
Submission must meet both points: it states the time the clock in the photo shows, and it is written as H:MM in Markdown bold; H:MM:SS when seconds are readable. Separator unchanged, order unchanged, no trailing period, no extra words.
**11:48**
